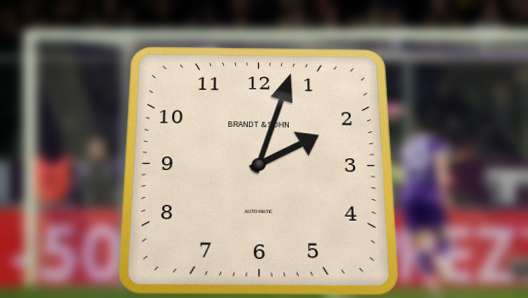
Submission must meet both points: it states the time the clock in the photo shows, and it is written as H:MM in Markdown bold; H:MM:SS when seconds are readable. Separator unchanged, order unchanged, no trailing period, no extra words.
**2:03**
